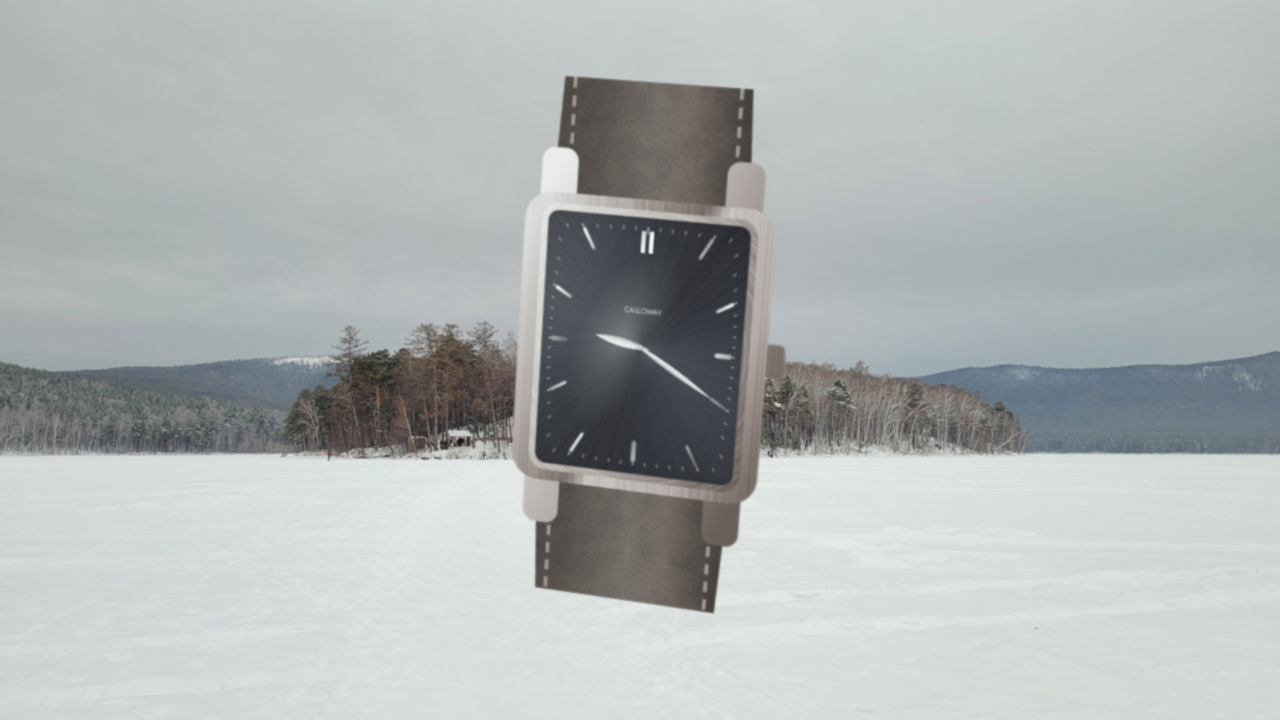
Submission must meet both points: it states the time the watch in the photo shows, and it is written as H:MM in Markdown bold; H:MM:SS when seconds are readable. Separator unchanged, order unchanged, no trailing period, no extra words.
**9:20**
